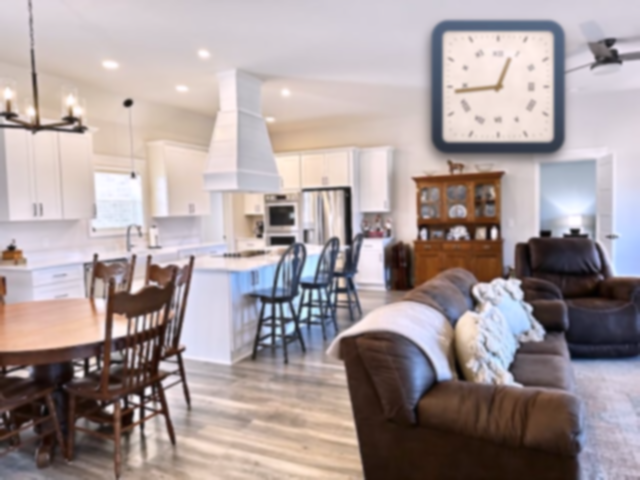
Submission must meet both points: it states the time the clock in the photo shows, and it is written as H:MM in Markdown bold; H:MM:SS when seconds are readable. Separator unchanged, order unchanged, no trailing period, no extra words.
**12:44**
